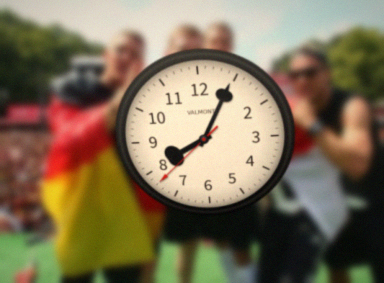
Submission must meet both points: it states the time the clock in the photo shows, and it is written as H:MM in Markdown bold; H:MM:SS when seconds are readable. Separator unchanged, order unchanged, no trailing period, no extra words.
**8:04:38**
